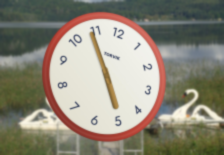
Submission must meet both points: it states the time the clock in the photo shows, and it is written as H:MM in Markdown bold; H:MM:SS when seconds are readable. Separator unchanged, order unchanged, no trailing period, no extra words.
**4:54**
